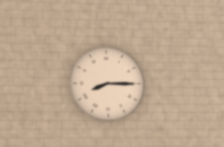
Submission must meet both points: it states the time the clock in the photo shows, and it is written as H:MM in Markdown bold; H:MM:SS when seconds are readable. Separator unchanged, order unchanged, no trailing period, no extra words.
**8:15**
